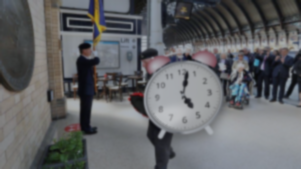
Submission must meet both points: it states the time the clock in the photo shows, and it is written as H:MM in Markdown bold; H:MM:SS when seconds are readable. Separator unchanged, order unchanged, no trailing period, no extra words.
**5:02**
